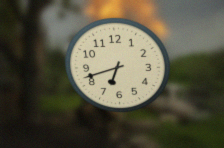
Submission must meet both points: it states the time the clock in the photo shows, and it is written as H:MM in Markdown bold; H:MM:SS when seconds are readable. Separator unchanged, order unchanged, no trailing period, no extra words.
**6:42**
